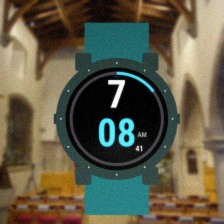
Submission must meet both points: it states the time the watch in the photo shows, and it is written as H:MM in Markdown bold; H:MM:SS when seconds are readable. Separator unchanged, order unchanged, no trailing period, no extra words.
**7:08**
